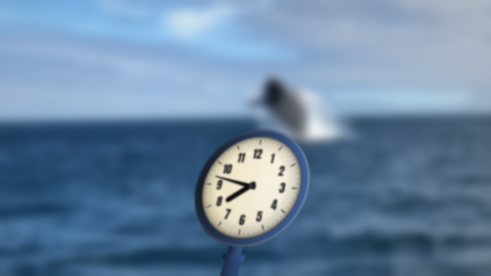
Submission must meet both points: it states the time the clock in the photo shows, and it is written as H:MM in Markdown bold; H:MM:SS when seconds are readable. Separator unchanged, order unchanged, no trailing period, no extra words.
**7:47**
